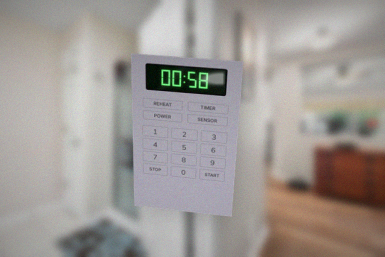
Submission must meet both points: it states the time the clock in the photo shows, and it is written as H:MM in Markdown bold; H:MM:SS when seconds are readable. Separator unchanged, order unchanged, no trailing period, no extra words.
**0:58**
